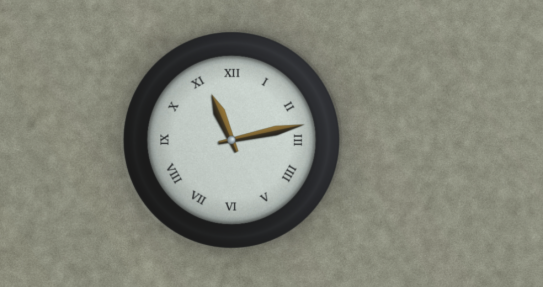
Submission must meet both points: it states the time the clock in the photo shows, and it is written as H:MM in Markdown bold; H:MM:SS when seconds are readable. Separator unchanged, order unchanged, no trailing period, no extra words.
**11:13**
